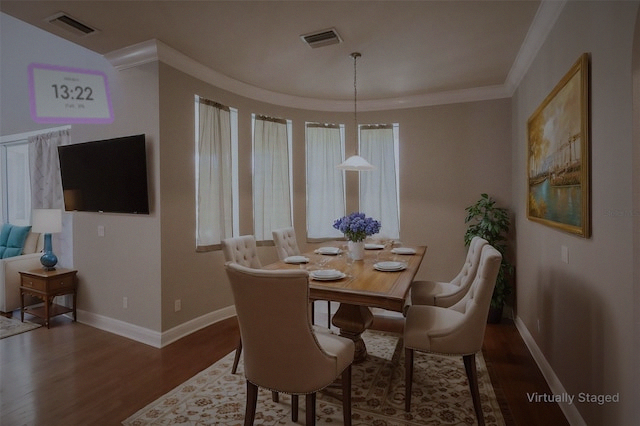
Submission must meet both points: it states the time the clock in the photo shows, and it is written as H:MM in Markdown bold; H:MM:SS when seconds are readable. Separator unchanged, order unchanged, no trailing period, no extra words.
**13:22**
